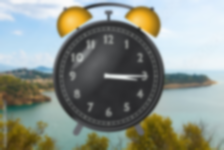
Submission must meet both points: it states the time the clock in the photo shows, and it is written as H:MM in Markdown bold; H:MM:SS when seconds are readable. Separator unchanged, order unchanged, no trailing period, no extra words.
**3:15**
